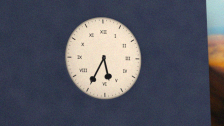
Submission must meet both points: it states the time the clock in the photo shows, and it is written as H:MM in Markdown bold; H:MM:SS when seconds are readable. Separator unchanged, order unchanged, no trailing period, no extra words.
**5:35**
